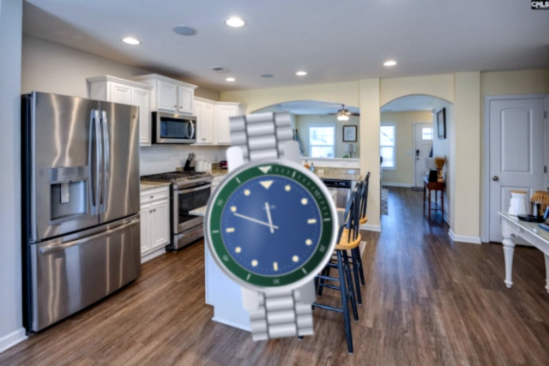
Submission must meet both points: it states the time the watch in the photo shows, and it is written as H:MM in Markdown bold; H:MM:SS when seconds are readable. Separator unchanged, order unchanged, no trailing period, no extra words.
**11:49**
